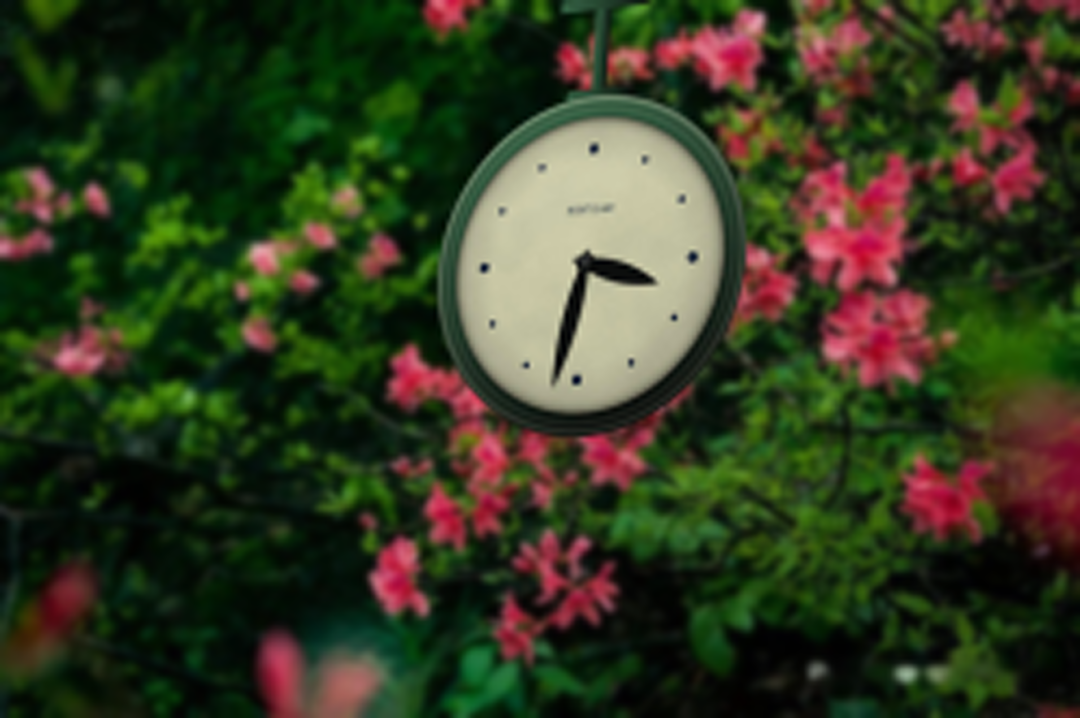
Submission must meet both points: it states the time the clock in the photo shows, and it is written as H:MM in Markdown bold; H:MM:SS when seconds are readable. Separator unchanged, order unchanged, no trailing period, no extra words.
**3:32**
